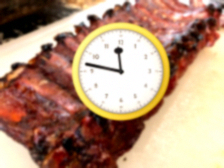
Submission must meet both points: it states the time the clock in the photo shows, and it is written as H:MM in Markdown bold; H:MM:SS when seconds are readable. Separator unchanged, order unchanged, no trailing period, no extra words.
**11:47**
